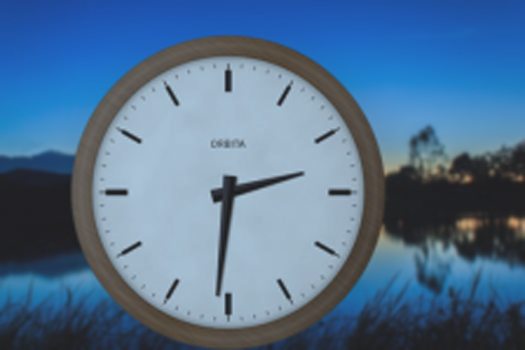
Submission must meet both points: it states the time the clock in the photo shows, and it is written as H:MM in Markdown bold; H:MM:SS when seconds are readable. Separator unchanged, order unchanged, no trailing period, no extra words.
**2:31**
